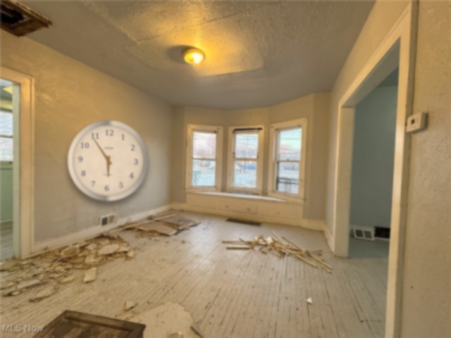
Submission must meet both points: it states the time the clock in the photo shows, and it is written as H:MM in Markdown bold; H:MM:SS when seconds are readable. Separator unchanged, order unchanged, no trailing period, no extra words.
**5:54**
